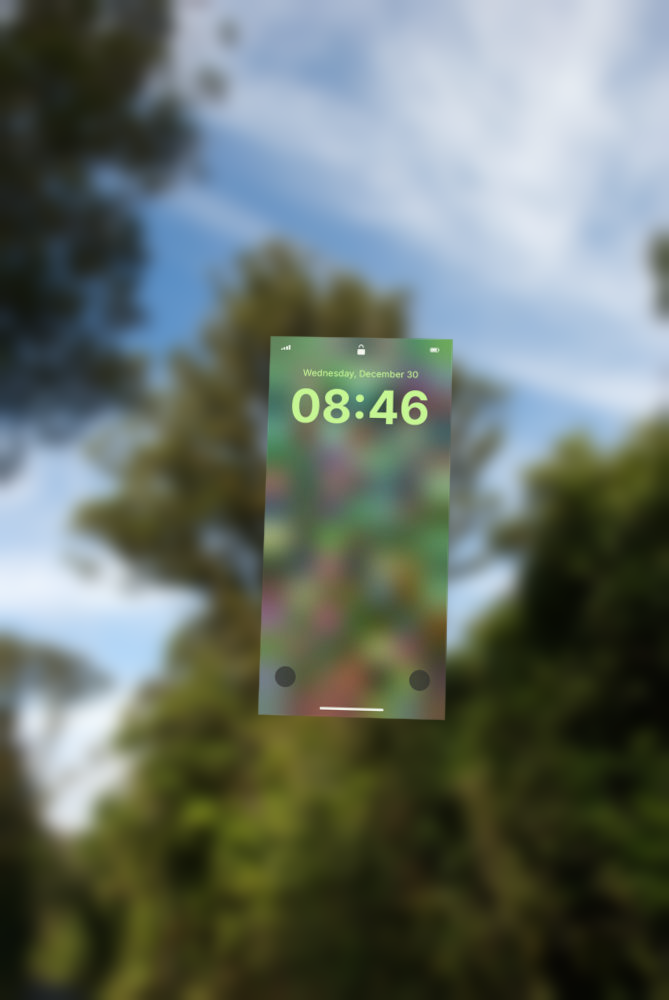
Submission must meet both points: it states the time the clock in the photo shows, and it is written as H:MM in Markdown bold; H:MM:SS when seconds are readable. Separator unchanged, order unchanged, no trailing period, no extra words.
**8:46**
